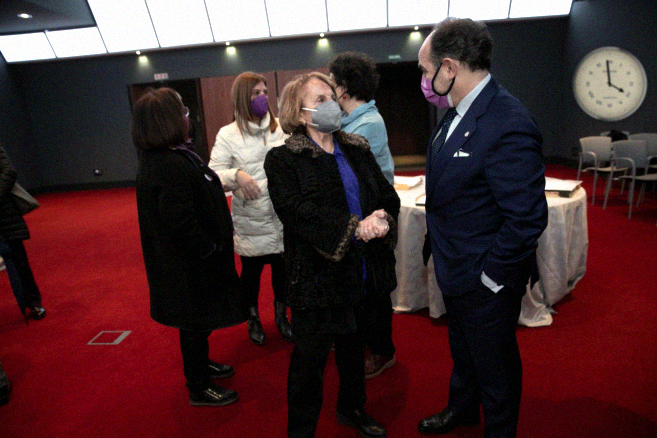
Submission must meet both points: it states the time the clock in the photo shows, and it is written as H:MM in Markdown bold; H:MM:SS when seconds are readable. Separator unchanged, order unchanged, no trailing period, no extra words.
**3:59**
